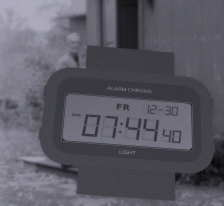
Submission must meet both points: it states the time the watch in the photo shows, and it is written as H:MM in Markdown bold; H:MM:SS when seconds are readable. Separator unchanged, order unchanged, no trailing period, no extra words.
**7:44:40**
